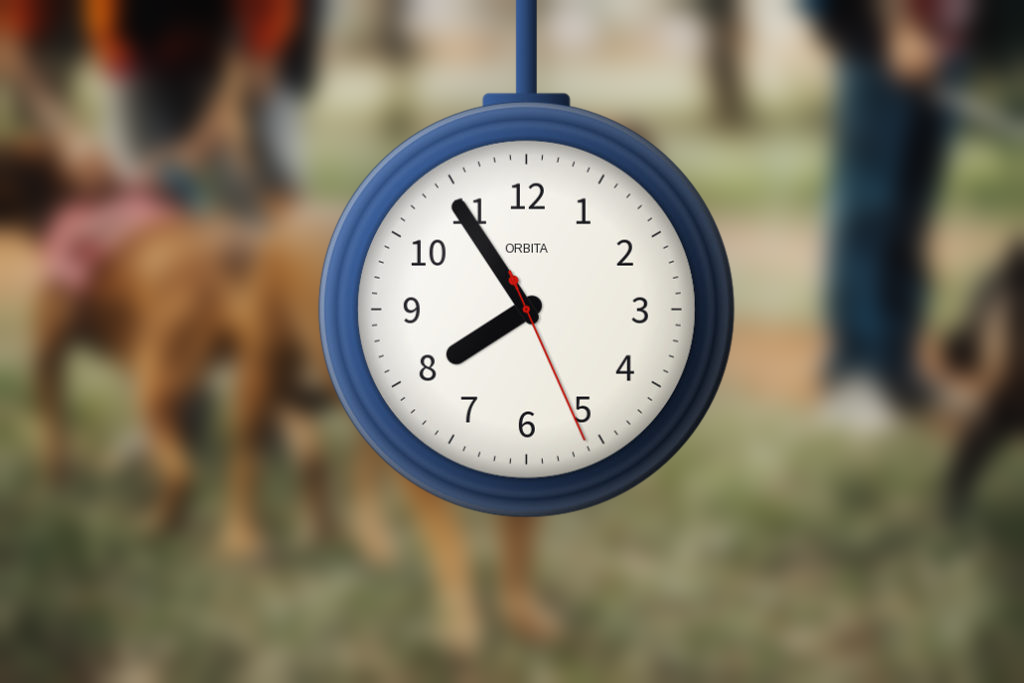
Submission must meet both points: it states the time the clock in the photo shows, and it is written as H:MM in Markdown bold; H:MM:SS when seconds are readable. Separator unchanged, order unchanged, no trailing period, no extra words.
**7:54:26**
